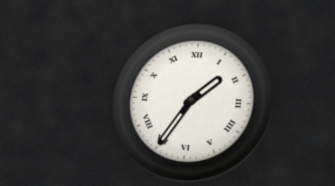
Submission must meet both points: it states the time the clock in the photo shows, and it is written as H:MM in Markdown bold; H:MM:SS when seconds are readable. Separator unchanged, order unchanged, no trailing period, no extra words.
**1:35**
